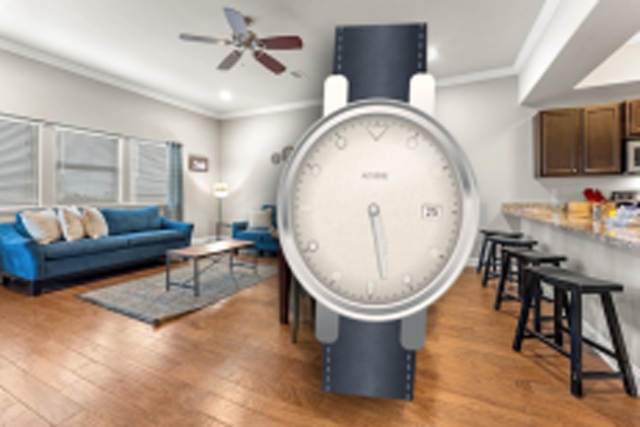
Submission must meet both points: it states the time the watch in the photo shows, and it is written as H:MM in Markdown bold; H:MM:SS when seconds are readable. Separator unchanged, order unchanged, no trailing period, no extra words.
**5:28**
